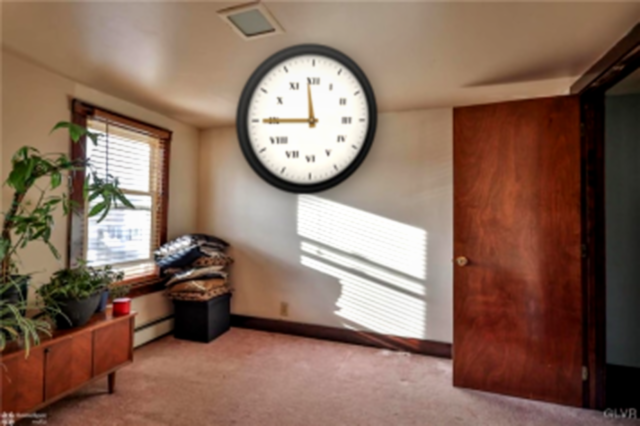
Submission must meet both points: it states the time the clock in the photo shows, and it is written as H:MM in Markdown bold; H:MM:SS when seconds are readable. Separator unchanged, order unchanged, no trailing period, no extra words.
**11:45**
